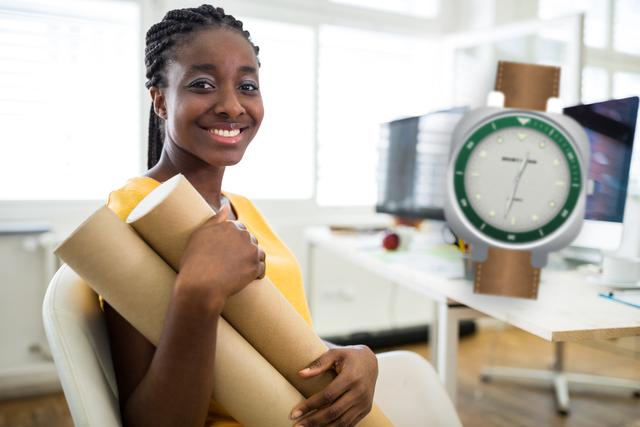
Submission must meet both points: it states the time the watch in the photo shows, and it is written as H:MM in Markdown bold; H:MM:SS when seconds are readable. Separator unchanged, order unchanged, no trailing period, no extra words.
**12:32**
